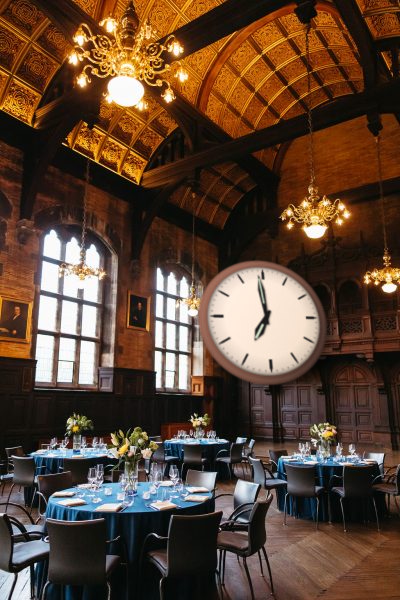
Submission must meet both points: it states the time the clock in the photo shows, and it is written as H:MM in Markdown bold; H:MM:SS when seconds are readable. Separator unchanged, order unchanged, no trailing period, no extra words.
**6:59**
